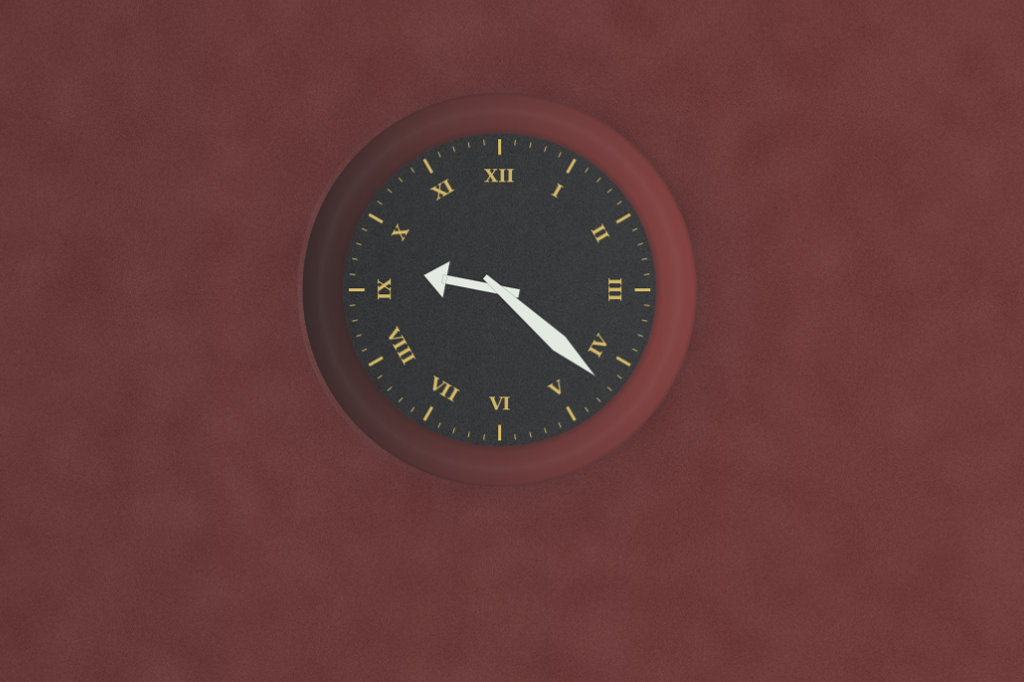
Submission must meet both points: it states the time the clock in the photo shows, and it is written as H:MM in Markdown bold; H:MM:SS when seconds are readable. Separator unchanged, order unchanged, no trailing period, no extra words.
**9:22**
